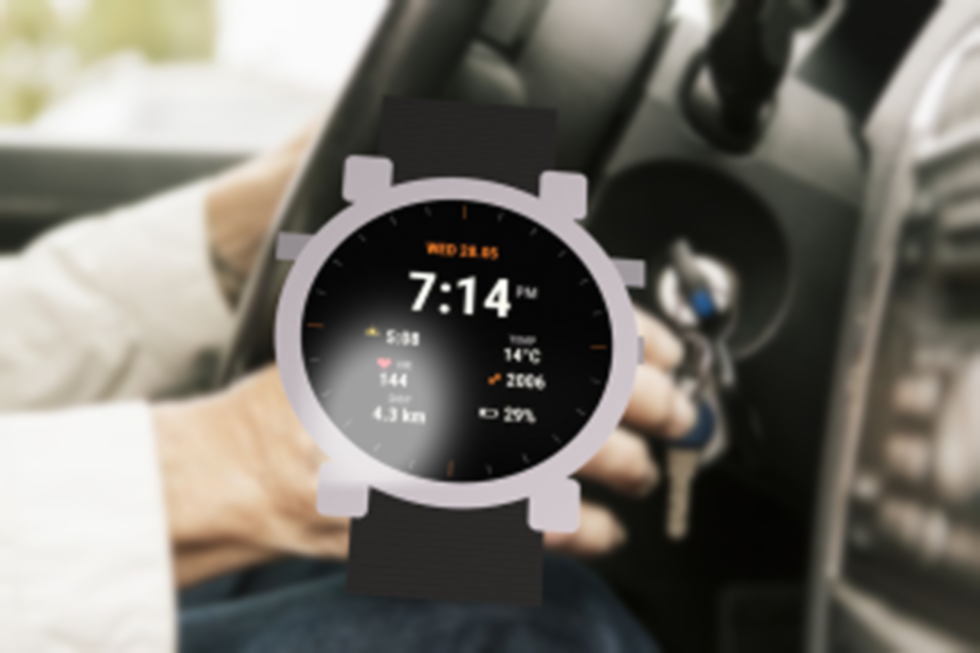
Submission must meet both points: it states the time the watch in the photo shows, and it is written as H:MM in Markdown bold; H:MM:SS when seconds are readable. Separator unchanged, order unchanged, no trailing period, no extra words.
**7:14**
